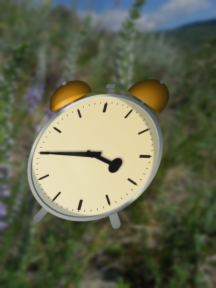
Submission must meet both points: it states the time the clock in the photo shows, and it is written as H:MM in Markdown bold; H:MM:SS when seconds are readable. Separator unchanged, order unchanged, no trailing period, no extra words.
**3:45**
